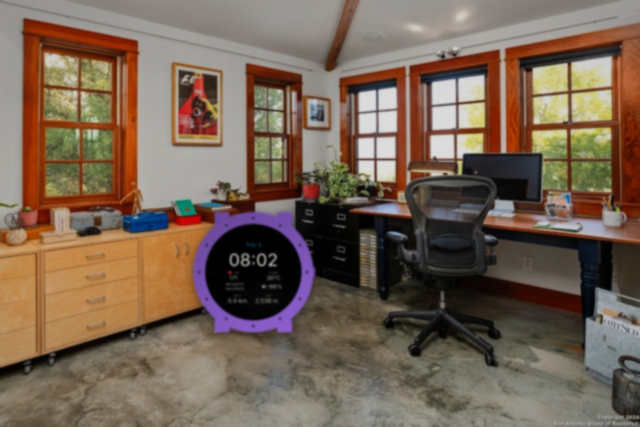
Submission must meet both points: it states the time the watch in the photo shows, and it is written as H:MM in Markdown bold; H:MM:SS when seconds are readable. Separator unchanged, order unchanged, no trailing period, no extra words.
**8:02**
